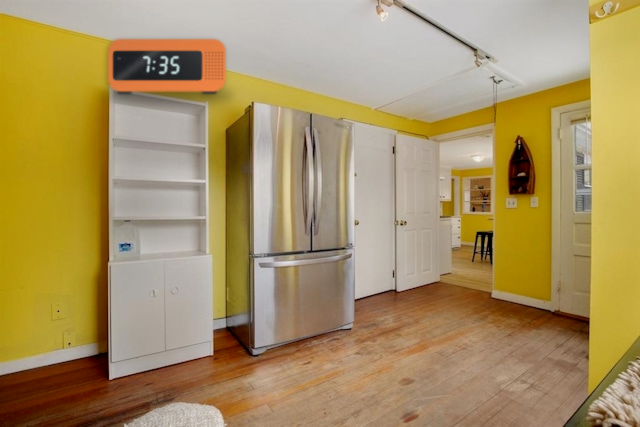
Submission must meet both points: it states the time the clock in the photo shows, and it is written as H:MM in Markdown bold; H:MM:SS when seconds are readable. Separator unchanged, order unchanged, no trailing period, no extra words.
**7:35**
